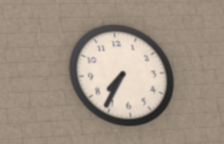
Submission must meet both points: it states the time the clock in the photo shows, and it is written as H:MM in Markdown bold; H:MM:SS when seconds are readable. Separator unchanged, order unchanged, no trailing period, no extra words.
**7:36**
